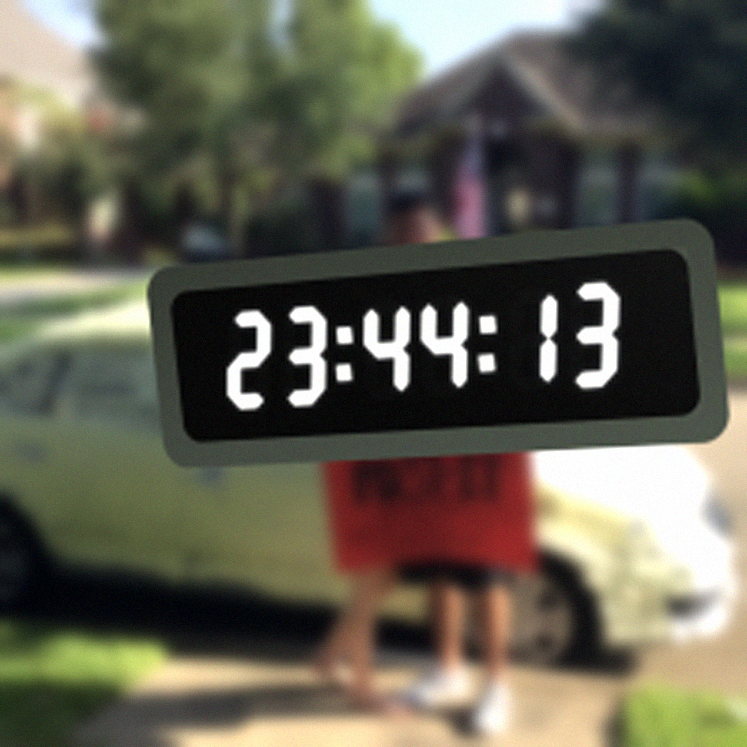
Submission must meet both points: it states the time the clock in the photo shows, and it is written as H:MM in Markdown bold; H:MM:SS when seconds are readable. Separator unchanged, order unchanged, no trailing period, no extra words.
**23:44:13**
